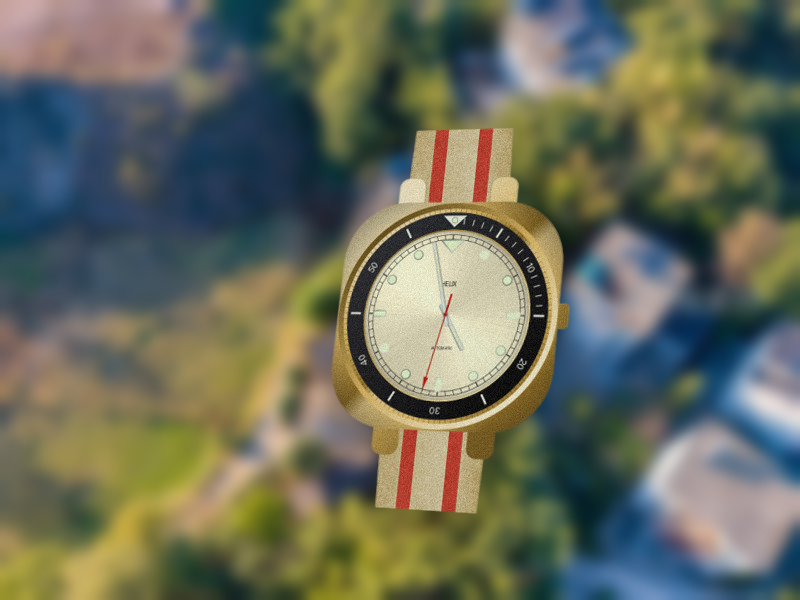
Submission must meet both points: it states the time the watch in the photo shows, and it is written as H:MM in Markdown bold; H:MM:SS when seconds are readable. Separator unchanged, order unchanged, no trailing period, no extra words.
**4:57:32**
